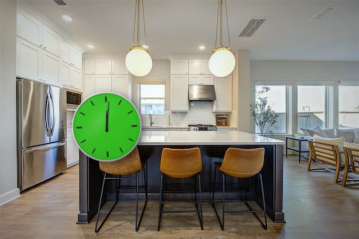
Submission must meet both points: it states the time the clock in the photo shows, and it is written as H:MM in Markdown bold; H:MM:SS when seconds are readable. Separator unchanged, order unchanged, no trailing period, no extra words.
**12:01**
